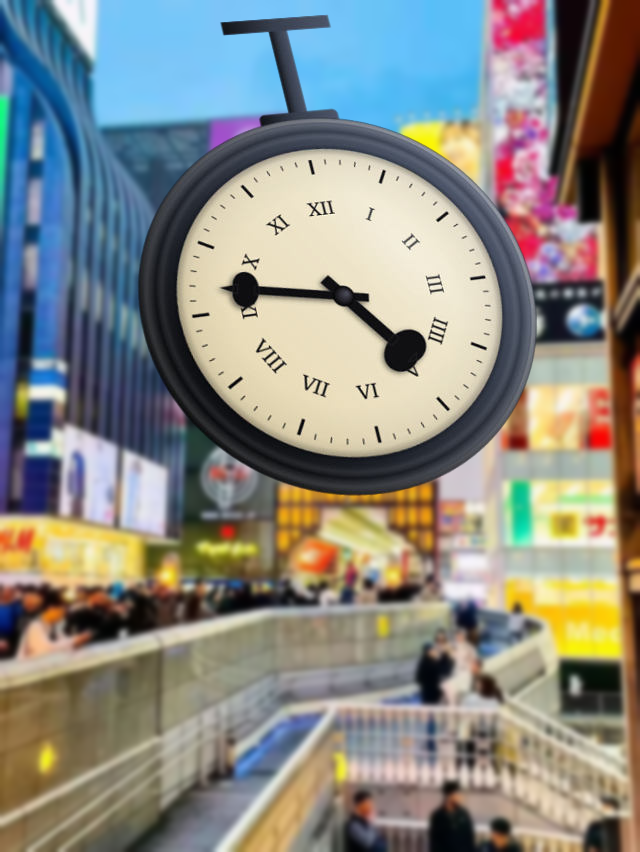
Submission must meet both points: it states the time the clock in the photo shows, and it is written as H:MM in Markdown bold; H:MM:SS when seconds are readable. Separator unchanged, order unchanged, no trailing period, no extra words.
**4:47**
